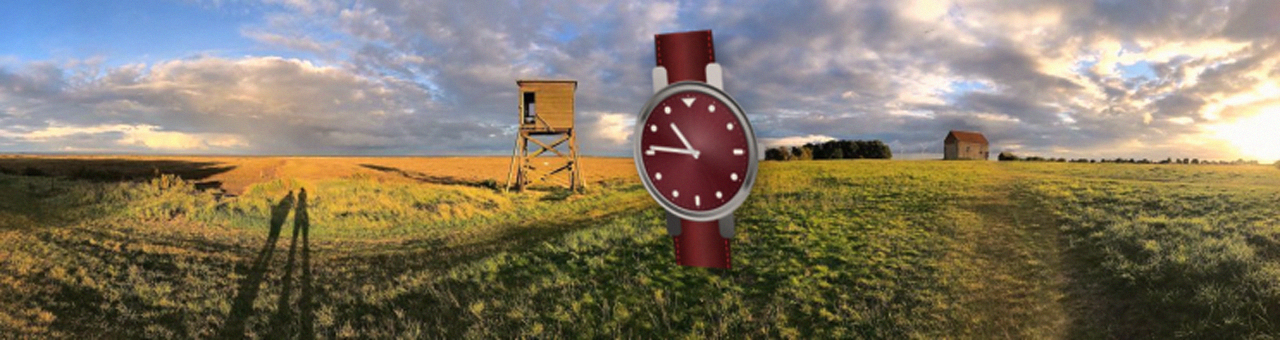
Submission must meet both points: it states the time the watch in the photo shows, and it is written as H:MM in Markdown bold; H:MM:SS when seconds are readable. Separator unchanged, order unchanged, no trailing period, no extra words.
**10:46**
